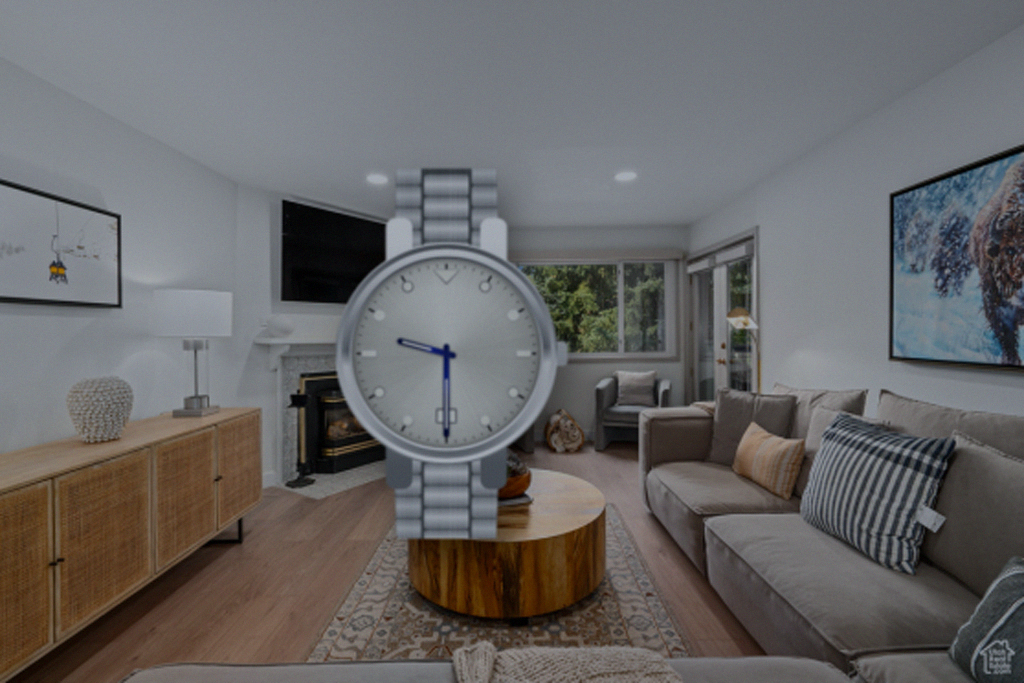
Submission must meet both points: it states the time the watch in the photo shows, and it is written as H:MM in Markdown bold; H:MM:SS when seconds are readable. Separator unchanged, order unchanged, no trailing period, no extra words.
**9:30**
